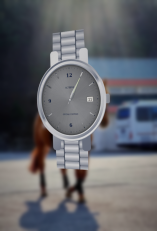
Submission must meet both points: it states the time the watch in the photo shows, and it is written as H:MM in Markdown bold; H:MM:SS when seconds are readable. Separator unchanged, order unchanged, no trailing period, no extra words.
**1:05**
